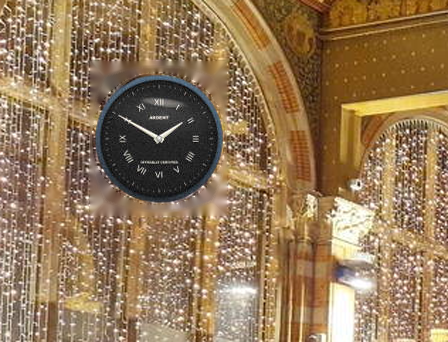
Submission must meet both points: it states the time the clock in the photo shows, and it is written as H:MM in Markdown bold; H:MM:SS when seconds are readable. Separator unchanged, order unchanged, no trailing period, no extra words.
**1:50**
